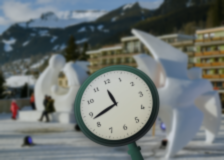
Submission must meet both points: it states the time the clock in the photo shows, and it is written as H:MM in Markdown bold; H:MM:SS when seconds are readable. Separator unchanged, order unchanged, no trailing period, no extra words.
**11:43**
